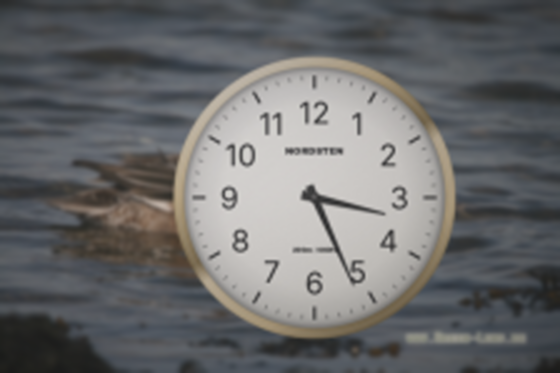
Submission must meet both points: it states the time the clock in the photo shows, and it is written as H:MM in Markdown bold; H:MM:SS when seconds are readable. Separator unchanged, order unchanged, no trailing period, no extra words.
**3:26**
